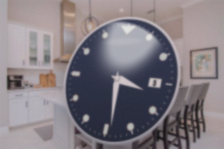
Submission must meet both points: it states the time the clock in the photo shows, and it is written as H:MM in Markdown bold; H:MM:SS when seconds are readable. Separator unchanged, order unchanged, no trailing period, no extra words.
**3:29**
